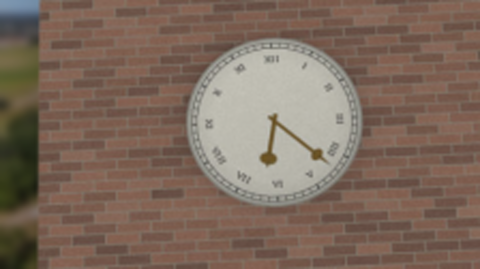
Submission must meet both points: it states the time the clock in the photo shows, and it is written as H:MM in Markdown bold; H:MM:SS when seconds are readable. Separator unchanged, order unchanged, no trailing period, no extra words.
**6:22**
